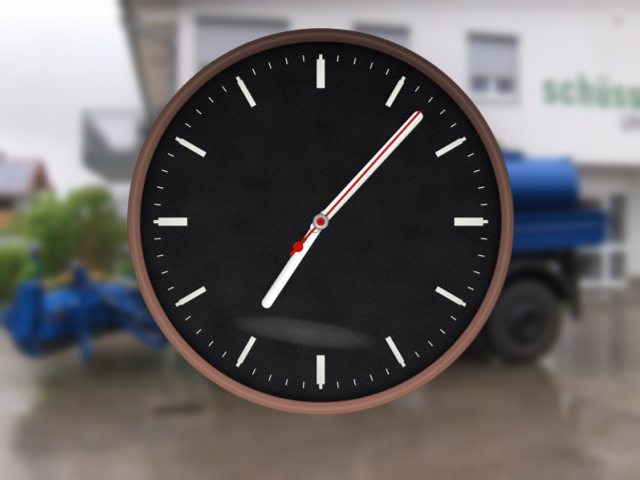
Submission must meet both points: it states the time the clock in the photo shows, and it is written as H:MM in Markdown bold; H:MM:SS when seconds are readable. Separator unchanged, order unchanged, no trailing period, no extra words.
**7:07:07**
